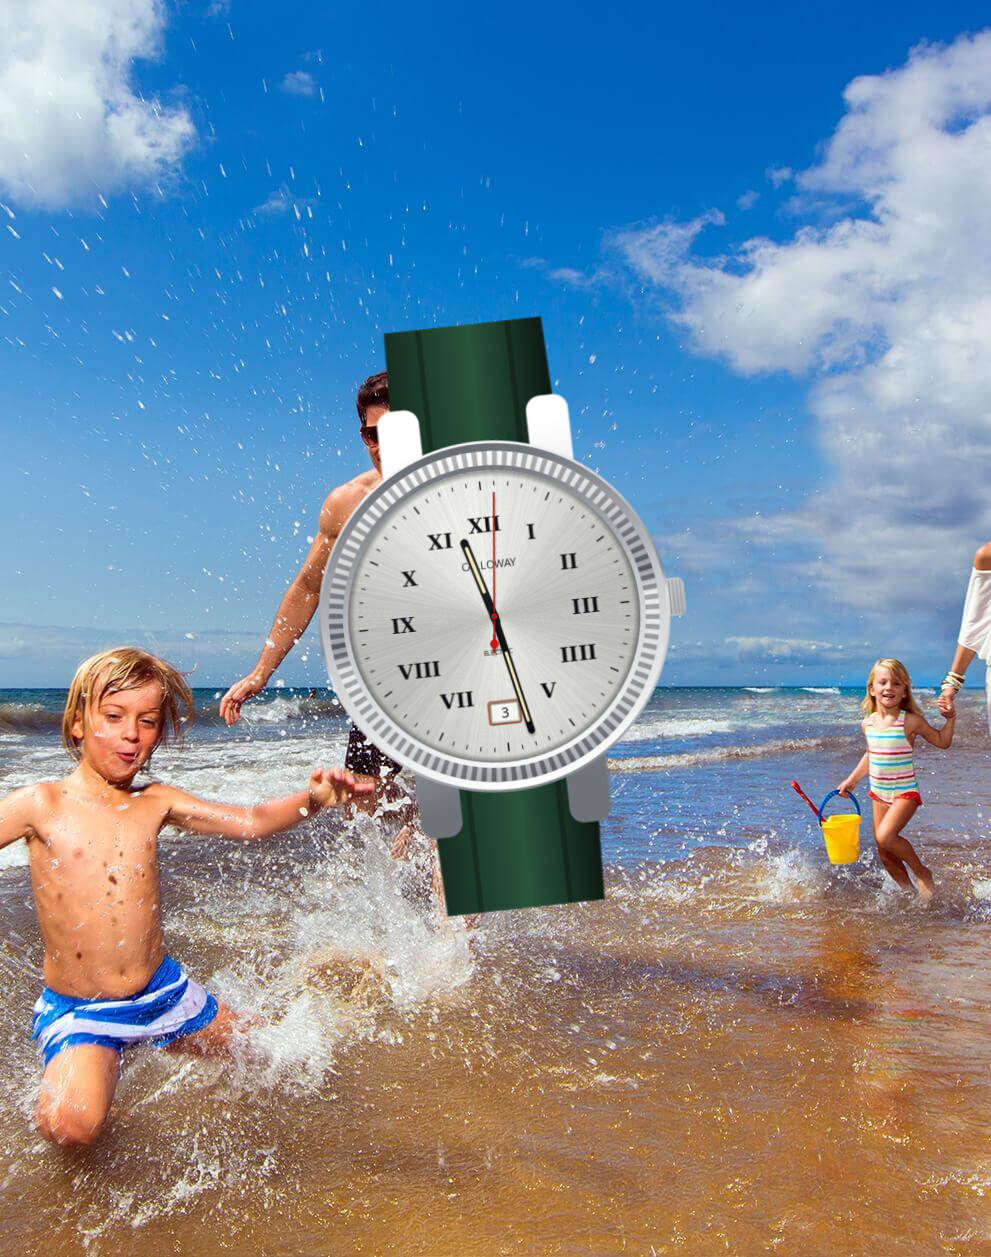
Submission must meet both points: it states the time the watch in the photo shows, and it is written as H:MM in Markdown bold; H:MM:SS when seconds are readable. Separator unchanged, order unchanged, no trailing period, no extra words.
**11:28:01**
